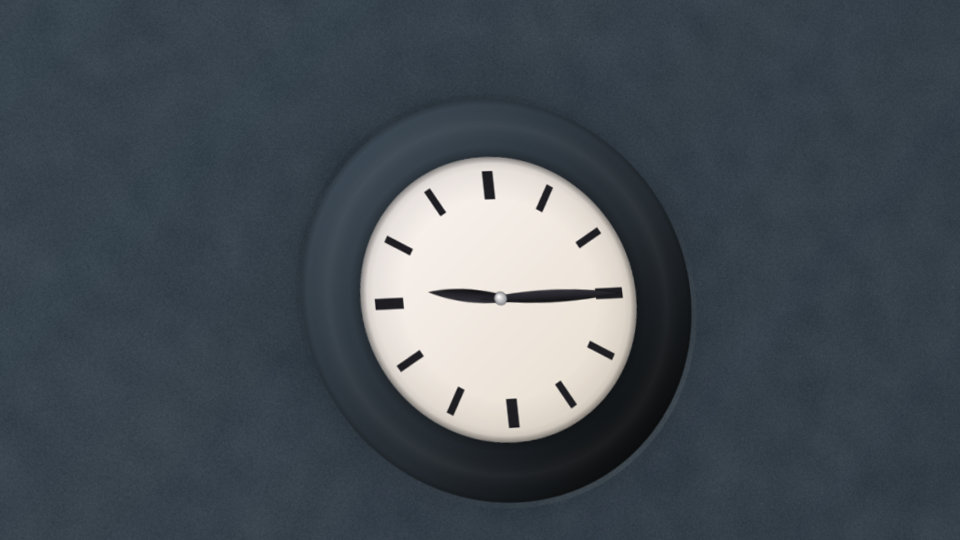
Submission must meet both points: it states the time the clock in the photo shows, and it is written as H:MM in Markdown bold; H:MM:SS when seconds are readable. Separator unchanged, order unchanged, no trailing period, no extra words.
**9:15**
